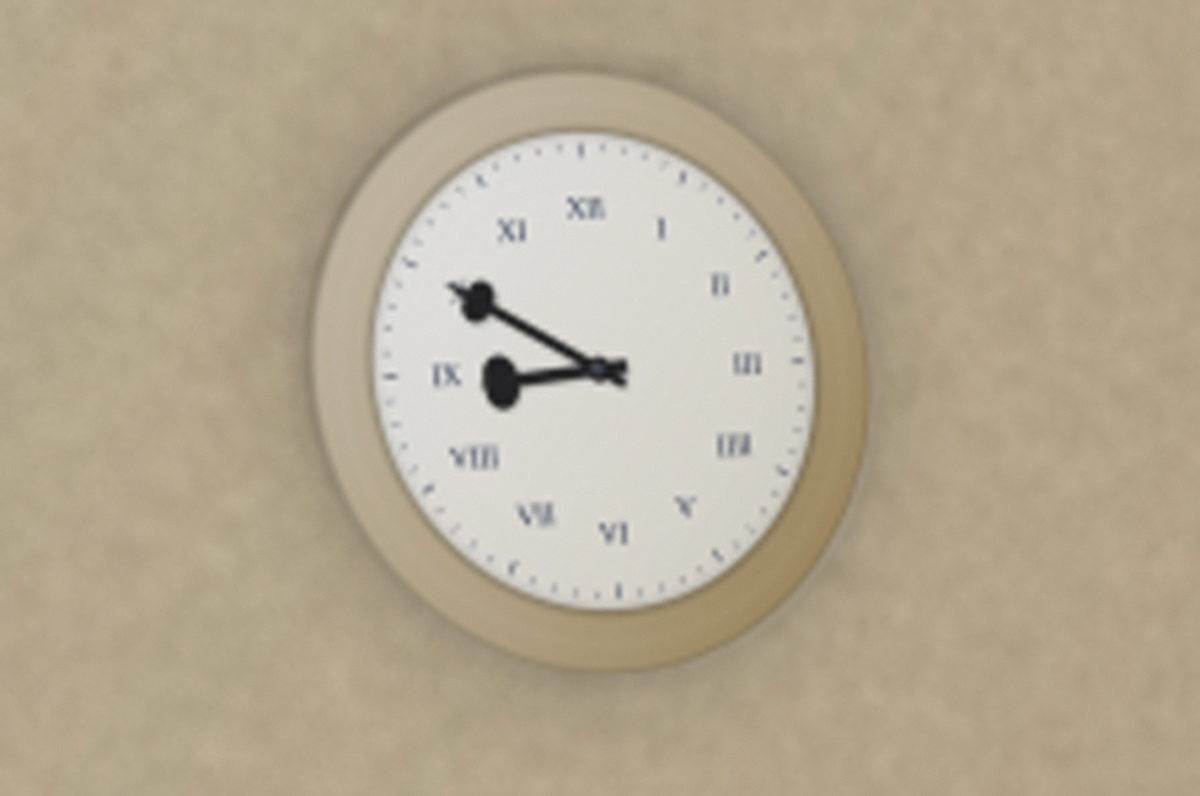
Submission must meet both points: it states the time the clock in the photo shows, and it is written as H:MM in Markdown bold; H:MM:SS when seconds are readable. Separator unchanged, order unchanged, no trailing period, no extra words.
**8:50**
